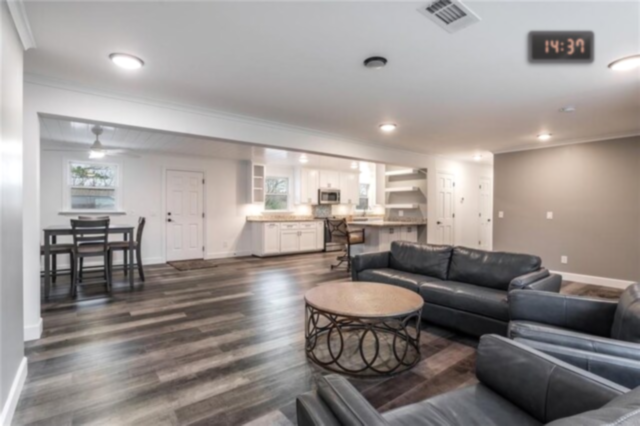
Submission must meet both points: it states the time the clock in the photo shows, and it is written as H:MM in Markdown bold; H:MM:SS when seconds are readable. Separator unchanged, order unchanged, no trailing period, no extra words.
**14:37**
